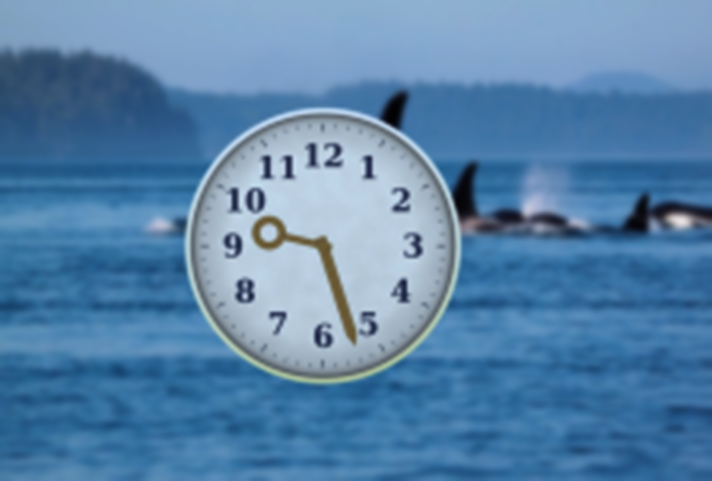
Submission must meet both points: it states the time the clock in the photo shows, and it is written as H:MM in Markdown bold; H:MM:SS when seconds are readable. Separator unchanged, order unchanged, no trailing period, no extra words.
**9:27**
